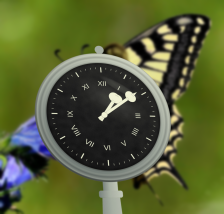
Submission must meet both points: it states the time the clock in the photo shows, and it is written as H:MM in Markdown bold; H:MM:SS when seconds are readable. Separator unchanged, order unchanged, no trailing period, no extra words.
**1:09**
